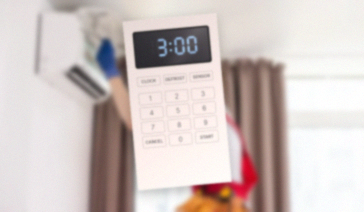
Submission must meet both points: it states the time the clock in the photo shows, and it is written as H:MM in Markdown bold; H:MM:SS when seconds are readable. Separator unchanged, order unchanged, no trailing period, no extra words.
**3:00**
